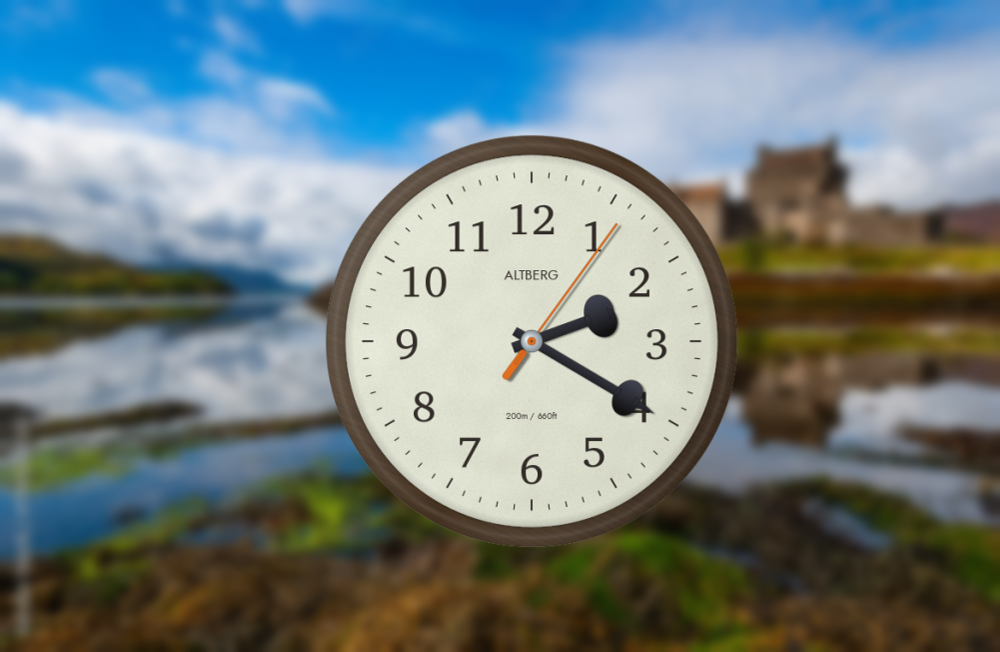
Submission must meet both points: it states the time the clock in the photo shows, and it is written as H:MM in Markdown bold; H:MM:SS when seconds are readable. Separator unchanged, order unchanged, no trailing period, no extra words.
**2:20:06**
